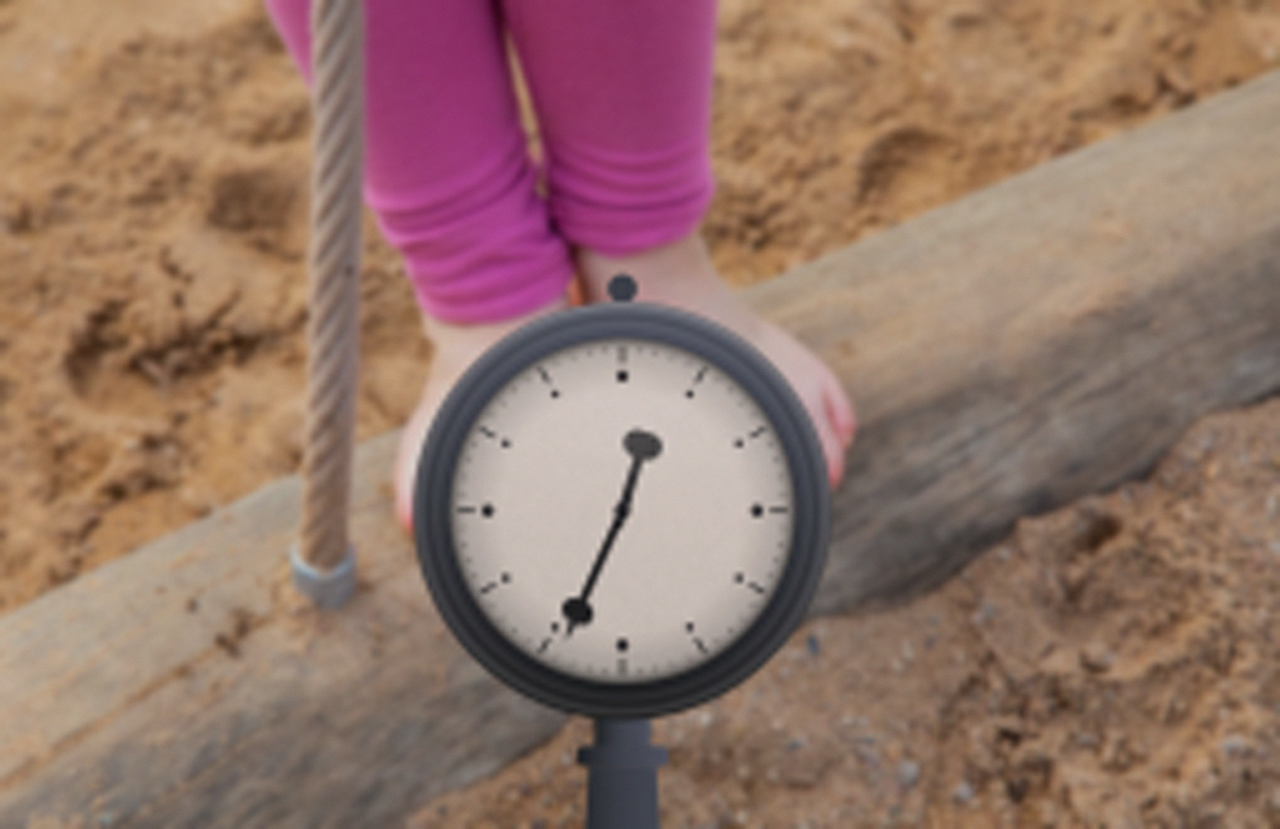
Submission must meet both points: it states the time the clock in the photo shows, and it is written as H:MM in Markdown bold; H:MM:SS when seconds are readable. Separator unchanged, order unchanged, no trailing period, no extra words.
**12:34**
